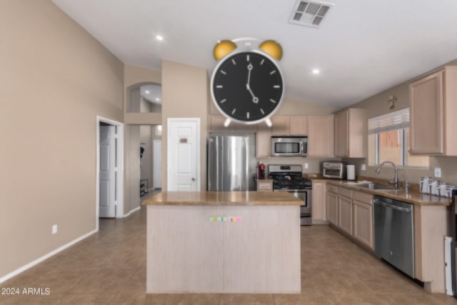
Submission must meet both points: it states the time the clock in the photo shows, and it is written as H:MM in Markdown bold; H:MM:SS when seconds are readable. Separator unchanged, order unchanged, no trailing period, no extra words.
**5:01**
